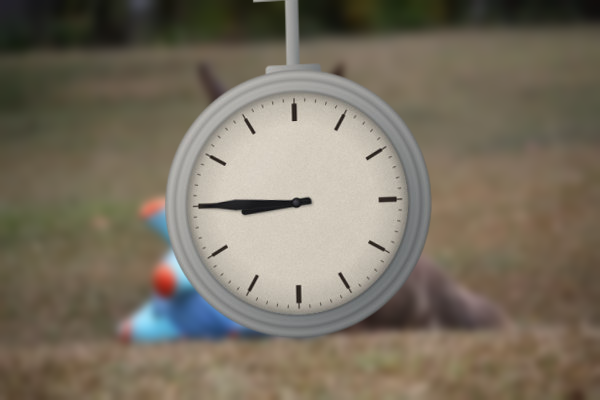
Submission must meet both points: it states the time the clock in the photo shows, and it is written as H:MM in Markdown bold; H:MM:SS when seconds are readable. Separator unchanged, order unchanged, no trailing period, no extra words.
**8:45**
